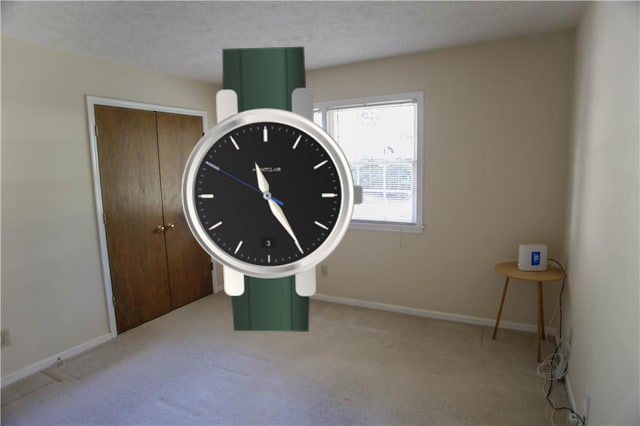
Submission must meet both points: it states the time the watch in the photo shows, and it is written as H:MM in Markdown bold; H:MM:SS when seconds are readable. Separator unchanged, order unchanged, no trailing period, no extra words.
**11:24:50**
